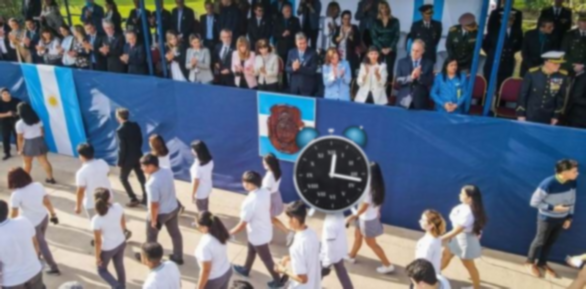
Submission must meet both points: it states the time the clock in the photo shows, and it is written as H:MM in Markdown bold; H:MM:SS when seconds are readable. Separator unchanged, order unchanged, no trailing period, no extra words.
**12:17**
